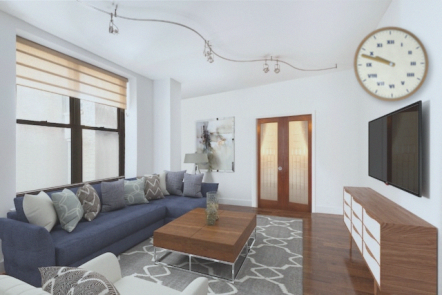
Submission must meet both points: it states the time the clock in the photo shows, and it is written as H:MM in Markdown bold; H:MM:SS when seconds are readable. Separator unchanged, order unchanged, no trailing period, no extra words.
**9:48**
